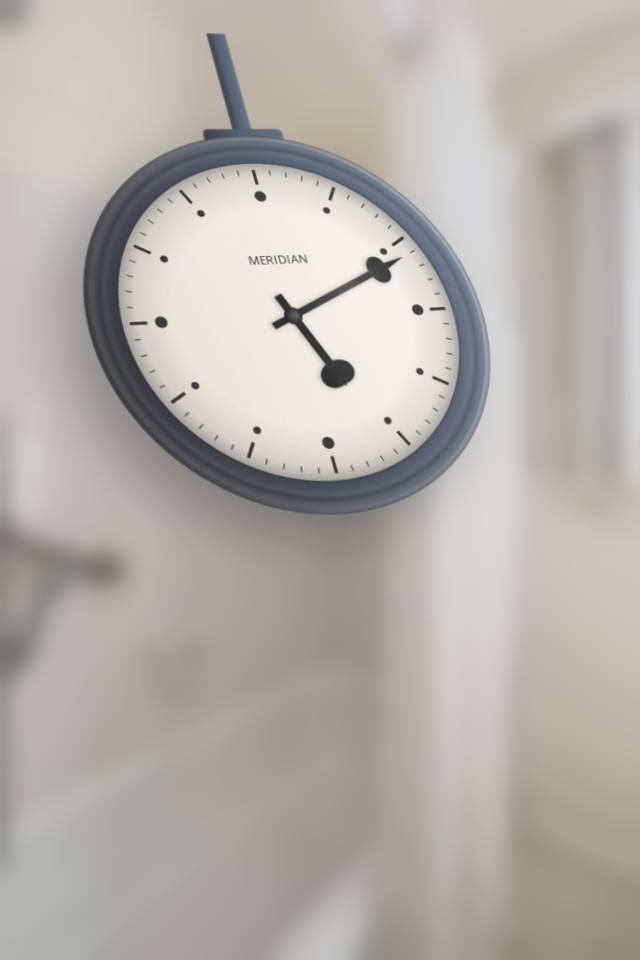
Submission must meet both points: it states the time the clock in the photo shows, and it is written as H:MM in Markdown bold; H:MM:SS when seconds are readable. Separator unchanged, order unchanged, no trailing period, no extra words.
**5:11**
